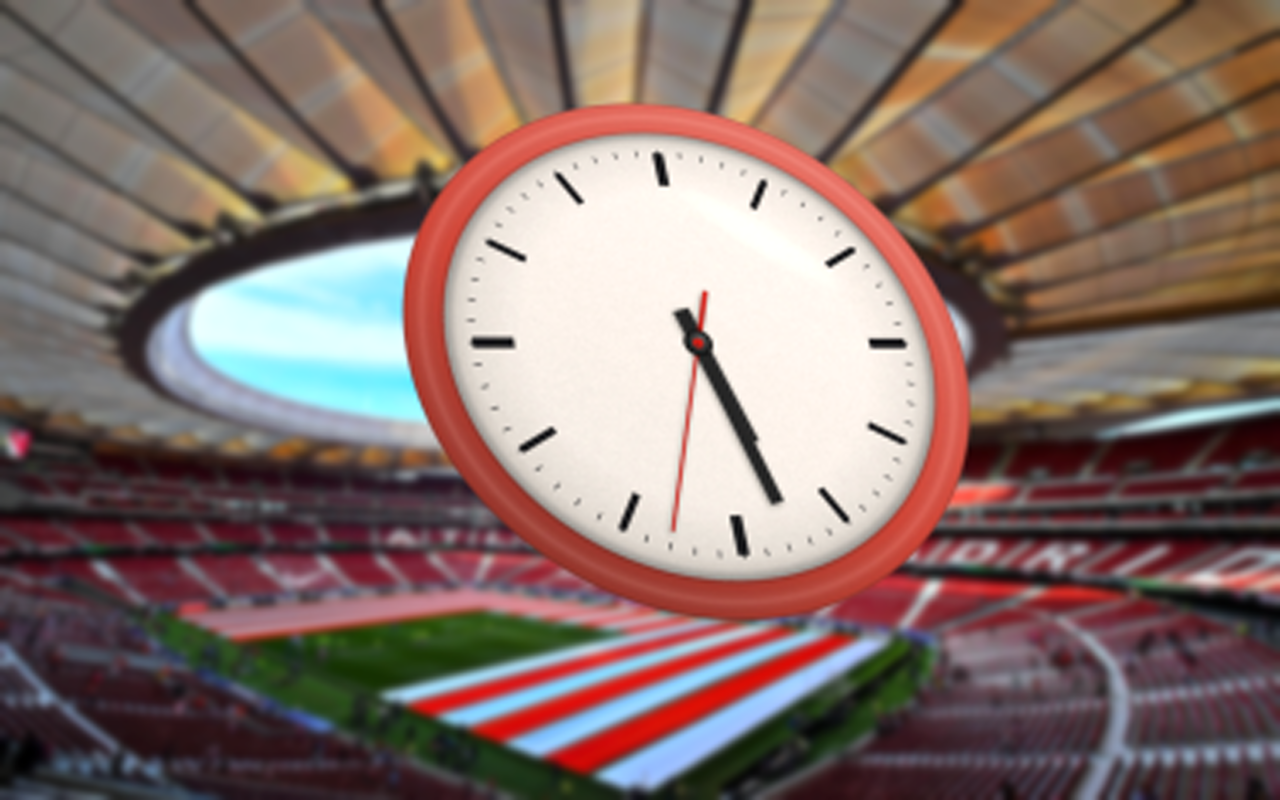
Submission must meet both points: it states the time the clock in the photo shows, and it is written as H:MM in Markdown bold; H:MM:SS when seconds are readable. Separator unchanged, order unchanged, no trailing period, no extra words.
**5:27:33**
